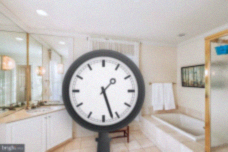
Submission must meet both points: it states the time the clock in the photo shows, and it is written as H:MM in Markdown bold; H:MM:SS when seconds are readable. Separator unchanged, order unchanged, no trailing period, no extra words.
**1:27**
